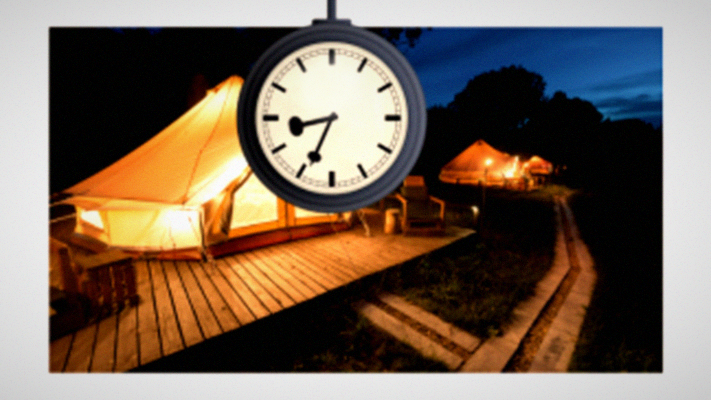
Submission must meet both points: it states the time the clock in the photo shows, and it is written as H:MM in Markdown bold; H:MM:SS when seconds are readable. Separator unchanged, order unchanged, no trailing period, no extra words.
**8:34**
